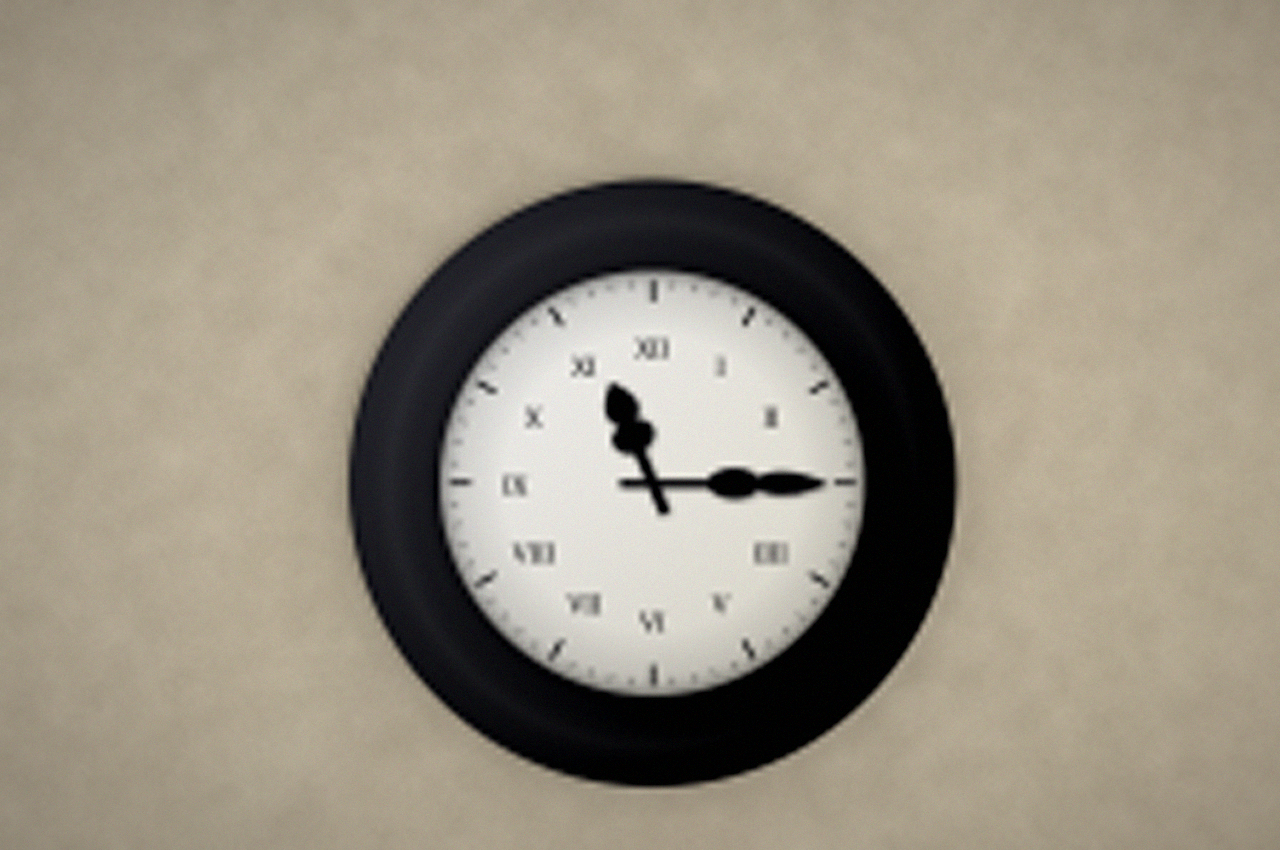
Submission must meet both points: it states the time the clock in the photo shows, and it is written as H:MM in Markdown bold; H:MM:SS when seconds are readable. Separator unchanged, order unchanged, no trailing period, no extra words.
**11:15**
